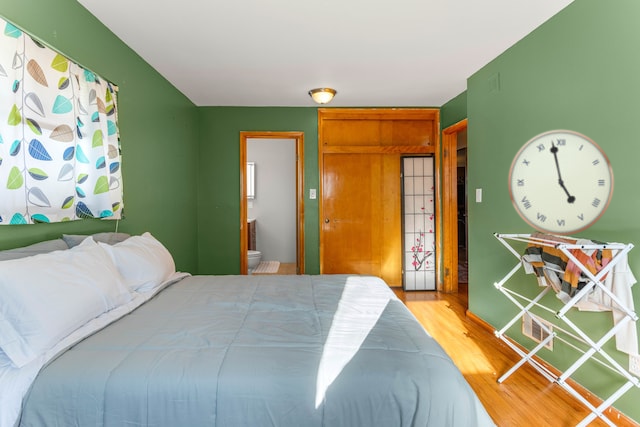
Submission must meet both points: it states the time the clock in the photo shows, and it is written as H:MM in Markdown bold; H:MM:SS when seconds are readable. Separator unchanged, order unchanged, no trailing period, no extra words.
**4:58**
